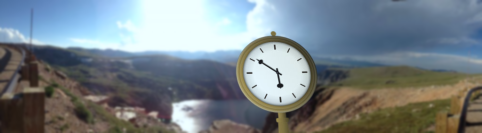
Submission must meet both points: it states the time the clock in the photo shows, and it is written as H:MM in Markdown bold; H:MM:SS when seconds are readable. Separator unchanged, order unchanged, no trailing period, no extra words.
**5:51**
